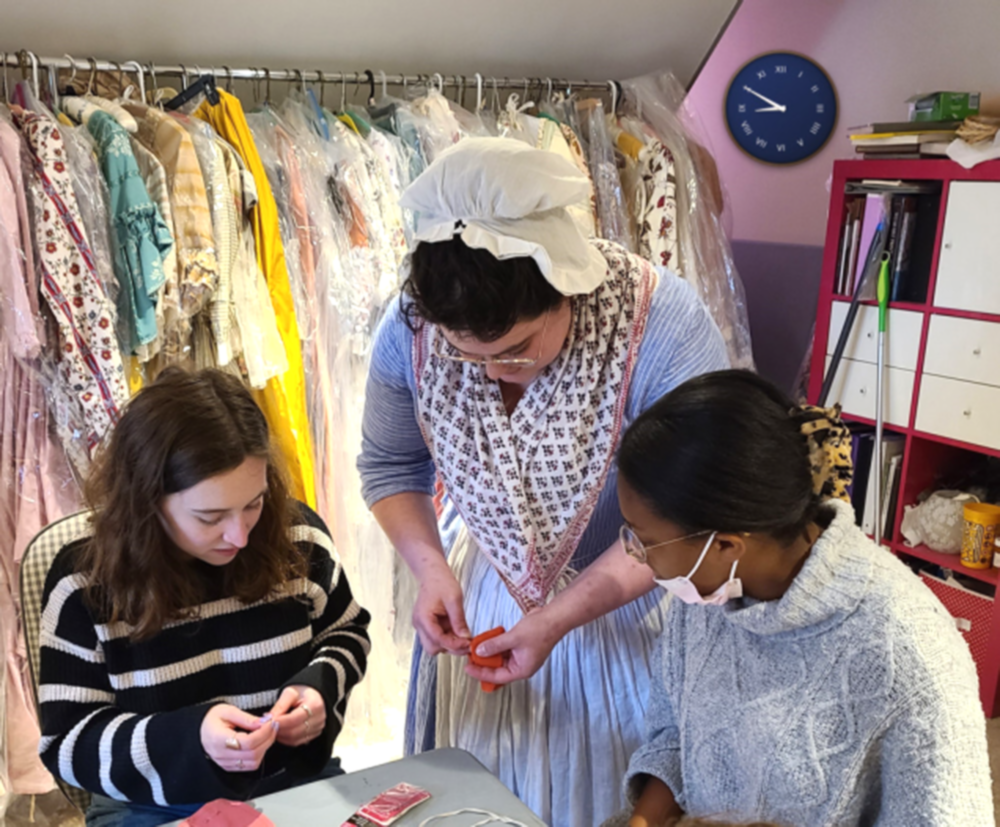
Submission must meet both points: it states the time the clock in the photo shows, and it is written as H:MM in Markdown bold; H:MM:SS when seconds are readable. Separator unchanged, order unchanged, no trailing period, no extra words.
**8:50**
